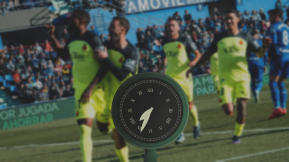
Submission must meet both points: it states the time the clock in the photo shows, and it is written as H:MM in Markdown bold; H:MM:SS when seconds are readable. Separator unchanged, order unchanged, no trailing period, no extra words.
**7:34**
